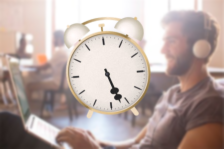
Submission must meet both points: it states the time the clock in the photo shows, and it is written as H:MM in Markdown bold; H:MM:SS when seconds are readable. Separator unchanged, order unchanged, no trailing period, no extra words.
**5:27**
